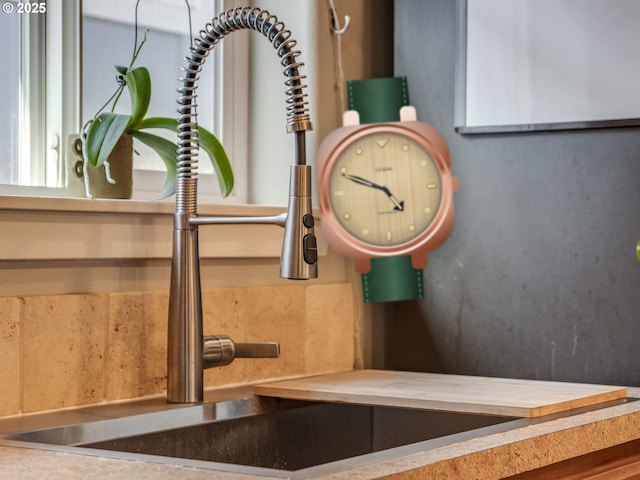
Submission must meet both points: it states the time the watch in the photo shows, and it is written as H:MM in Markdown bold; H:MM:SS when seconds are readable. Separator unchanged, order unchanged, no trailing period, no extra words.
**4:49**
